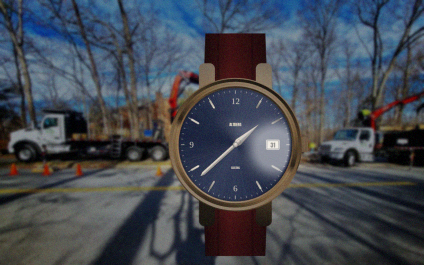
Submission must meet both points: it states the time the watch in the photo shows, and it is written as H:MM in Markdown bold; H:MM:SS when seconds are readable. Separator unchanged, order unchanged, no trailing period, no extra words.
**1:38**
